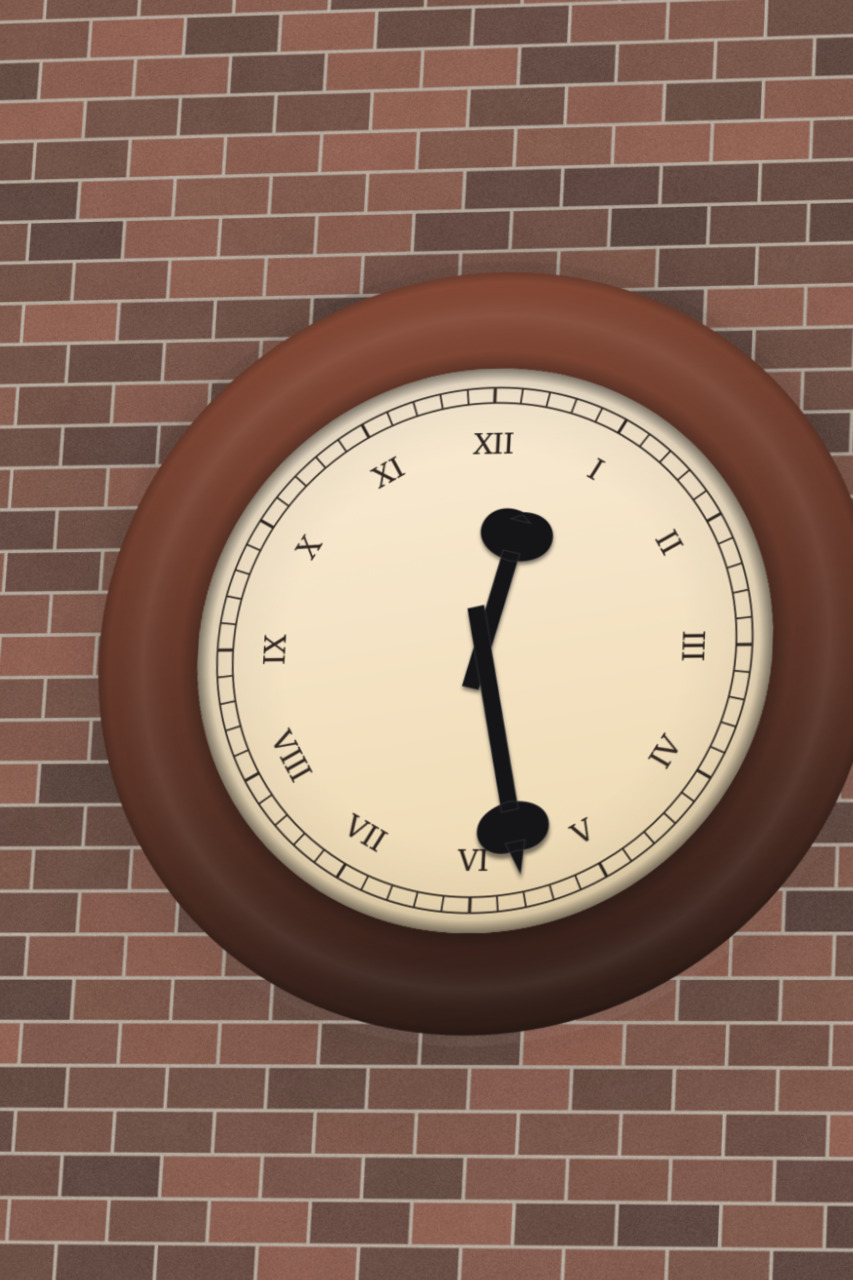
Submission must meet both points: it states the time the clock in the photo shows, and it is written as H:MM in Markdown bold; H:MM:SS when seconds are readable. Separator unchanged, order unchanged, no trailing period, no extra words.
**12:28**
